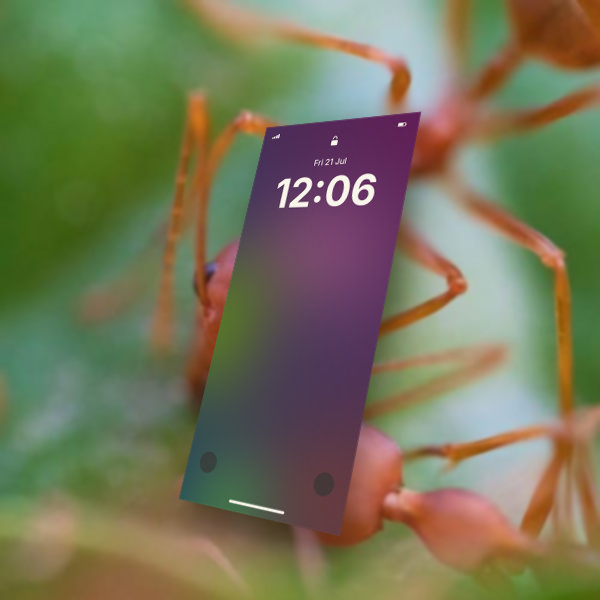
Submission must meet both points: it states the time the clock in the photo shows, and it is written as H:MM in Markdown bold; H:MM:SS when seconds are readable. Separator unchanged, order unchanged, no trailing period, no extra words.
**12:06**
